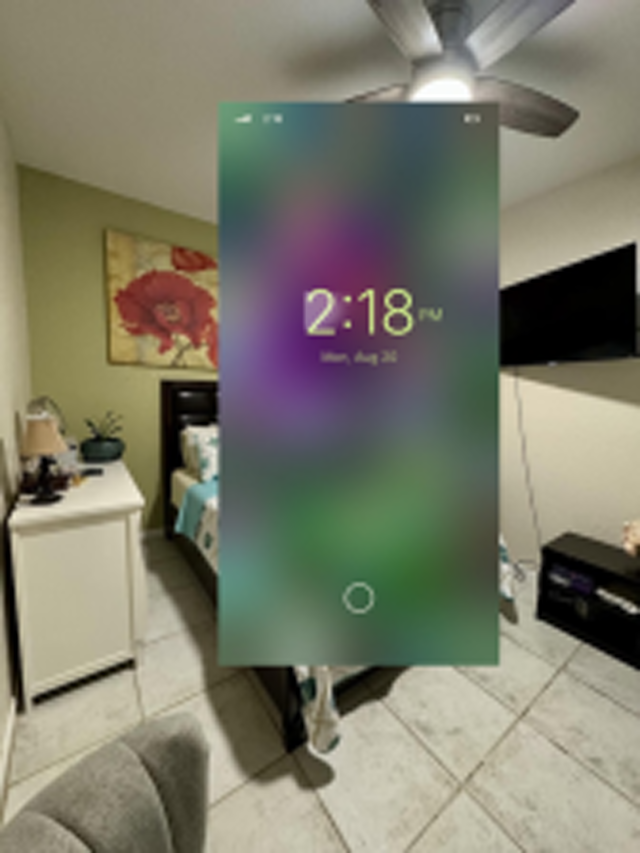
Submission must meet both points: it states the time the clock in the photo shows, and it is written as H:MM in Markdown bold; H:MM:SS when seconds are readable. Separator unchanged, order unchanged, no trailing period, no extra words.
**2:18**
